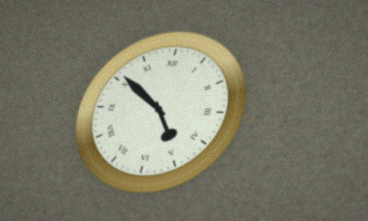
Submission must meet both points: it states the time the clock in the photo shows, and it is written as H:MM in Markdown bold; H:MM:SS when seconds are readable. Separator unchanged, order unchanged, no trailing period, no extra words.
**4:51**
